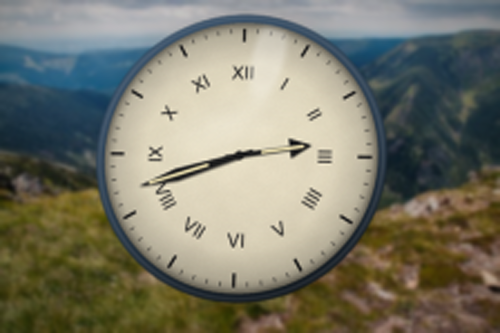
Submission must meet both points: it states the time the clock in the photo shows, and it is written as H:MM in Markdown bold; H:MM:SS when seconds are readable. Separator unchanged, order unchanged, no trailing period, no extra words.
**2:42**
